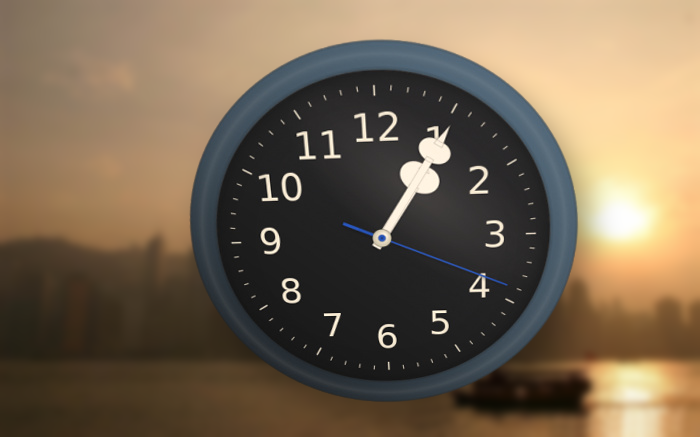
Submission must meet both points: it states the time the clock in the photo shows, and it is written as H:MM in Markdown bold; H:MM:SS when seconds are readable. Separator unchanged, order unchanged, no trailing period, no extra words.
**1:05:19**
